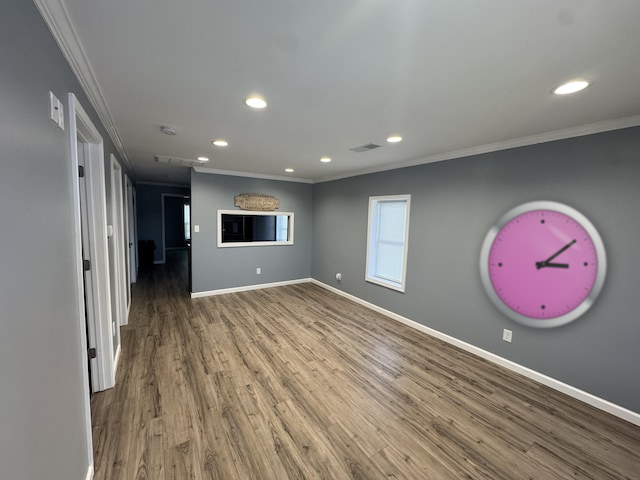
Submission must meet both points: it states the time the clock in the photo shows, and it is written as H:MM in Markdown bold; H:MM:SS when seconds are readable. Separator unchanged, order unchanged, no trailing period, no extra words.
**3:09**
